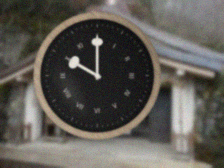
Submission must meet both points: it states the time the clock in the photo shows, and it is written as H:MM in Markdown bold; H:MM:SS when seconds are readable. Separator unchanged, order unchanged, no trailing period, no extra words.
**10:00**
